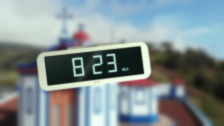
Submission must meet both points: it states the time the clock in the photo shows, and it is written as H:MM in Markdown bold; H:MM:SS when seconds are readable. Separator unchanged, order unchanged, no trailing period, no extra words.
**8:23**
